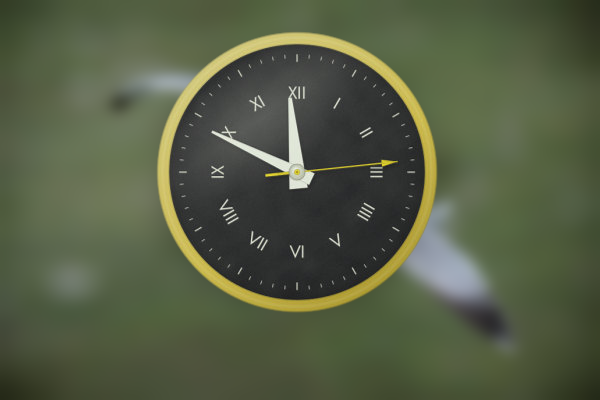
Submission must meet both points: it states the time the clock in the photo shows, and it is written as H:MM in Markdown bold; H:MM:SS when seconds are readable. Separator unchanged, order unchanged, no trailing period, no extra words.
**11:49:14**
